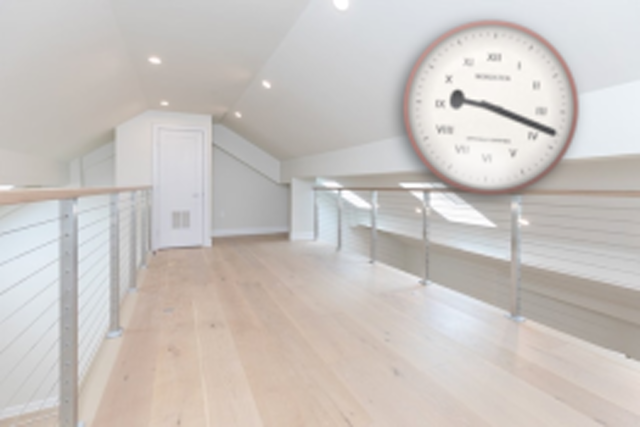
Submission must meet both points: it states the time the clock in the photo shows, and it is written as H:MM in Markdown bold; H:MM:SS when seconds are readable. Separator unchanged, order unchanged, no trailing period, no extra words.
**9:18**
